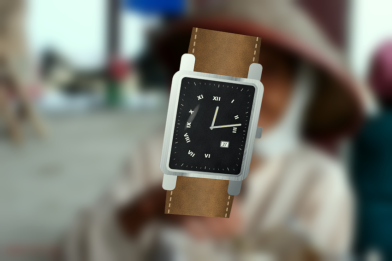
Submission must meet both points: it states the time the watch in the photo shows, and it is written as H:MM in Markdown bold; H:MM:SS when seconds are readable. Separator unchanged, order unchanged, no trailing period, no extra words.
**12:13**
